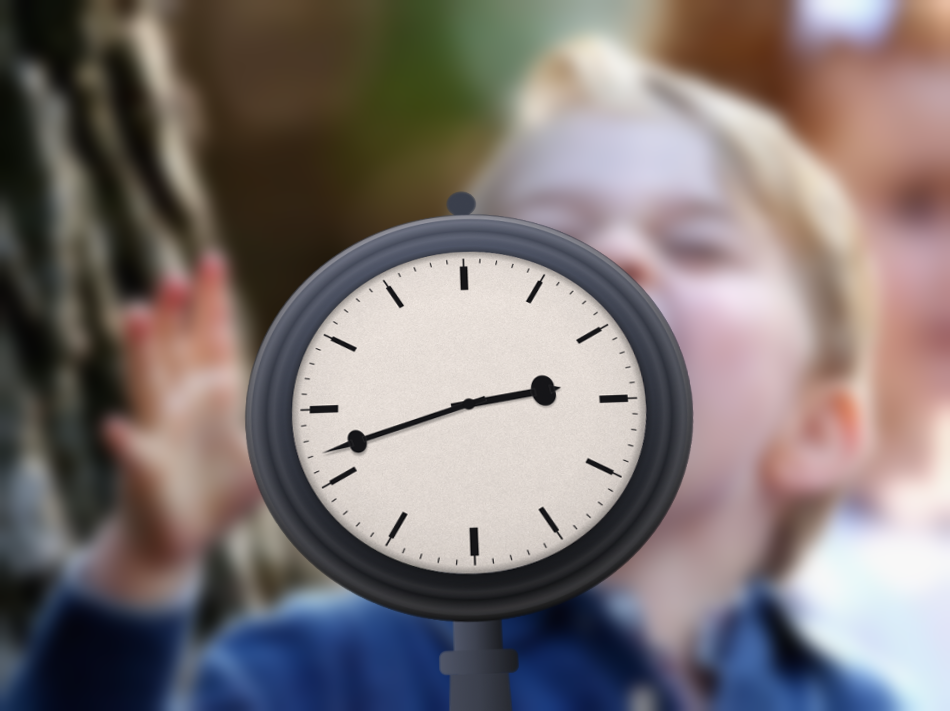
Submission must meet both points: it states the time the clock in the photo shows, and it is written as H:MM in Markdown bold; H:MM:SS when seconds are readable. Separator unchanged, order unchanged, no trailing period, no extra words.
**2:42**
